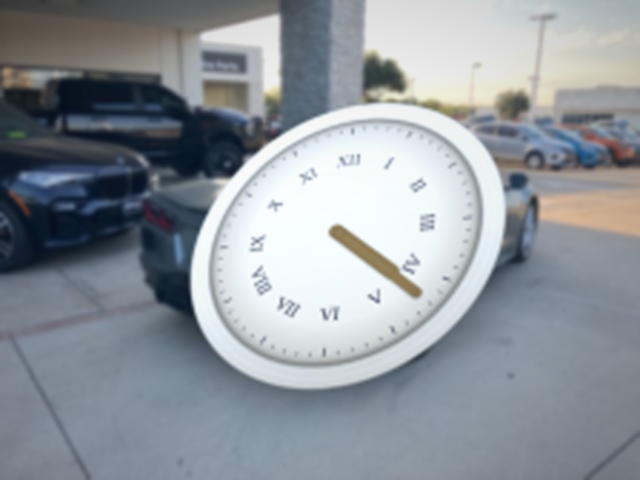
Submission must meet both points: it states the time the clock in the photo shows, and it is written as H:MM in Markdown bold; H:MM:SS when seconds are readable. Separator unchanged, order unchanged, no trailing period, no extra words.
**4:22**
